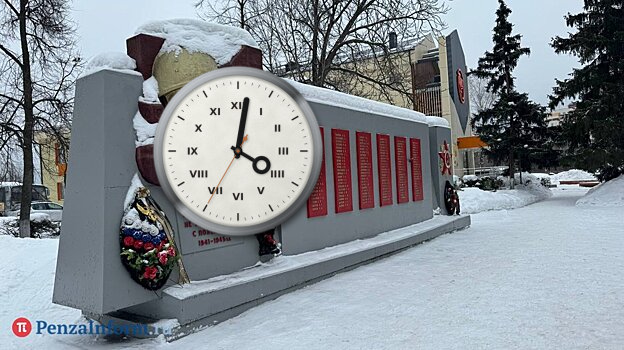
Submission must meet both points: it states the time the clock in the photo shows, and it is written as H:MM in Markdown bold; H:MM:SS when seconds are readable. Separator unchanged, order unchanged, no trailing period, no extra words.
**4:01:35**
